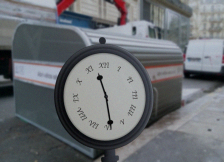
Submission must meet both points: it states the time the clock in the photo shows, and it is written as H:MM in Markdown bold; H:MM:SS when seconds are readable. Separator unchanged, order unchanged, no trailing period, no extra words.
**11:29**
